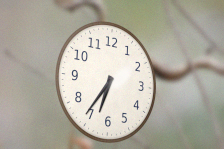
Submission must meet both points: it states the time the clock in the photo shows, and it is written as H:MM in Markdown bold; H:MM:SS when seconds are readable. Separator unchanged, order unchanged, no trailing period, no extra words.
**6:36**
